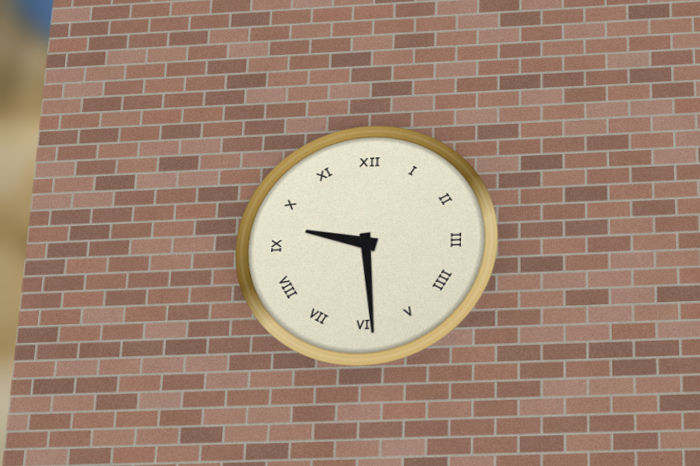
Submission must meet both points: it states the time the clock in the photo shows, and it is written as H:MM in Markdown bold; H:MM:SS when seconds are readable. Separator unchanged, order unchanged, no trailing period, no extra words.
**9:29**
